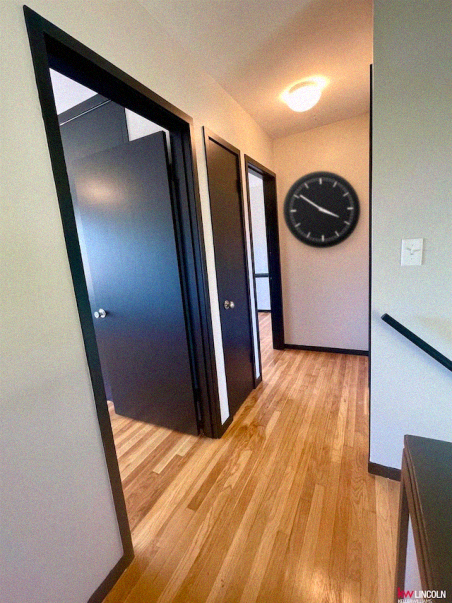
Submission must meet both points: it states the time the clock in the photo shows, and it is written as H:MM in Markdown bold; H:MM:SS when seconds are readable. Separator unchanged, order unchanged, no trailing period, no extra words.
**3:51**
